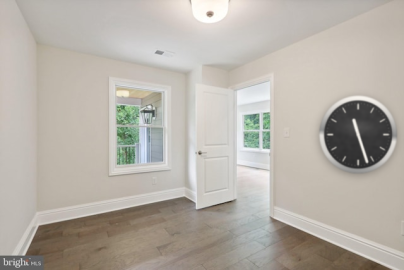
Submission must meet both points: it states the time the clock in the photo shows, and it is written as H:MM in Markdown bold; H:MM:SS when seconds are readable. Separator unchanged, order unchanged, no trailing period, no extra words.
**11:27**
